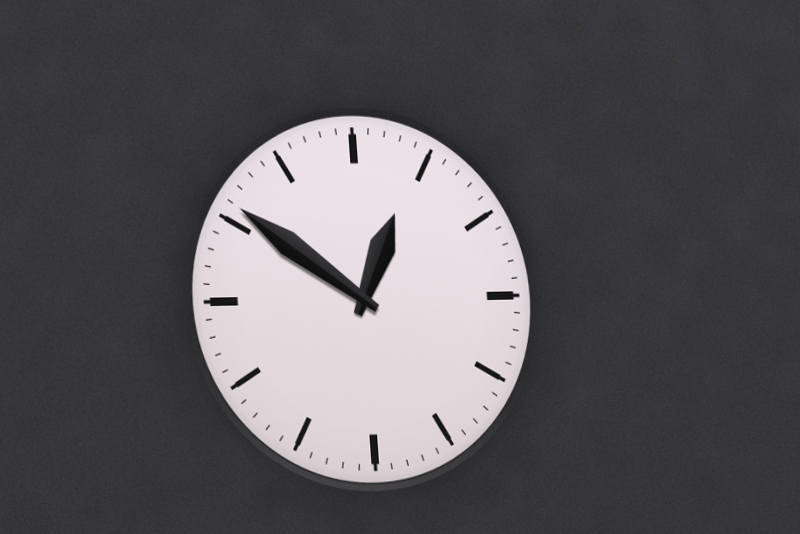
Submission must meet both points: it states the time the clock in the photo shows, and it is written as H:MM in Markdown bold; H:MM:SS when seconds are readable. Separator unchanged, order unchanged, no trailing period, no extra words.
**12:51**
